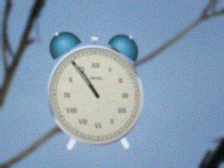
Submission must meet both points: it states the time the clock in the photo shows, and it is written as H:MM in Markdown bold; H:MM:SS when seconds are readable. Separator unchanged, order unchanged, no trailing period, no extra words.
**10:54**
